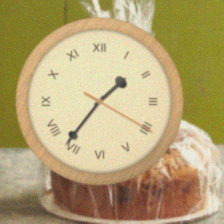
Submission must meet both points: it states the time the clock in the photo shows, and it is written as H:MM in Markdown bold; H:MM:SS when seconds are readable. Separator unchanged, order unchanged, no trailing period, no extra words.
**1:36:20**
